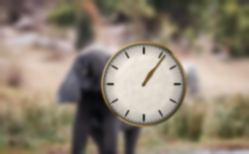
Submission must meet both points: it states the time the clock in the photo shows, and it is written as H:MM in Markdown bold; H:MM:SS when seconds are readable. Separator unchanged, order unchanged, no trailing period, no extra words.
**1:06**
